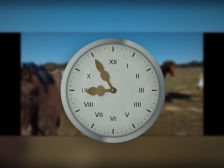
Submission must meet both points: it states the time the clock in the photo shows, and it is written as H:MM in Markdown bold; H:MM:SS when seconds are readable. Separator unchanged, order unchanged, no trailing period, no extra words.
**8:55**
